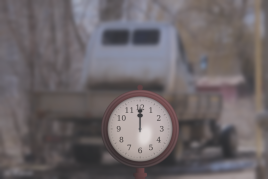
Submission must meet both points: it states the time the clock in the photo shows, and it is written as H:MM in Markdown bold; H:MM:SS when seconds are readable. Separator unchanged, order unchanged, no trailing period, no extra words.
**12:00**
